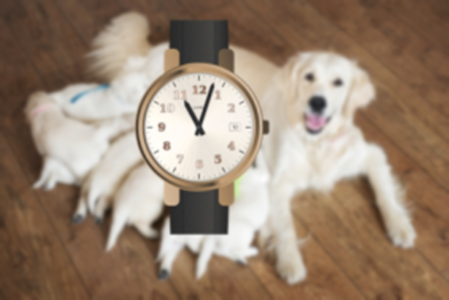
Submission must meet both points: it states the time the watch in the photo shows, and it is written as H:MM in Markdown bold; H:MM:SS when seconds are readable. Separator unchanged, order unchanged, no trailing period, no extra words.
**11:03**
